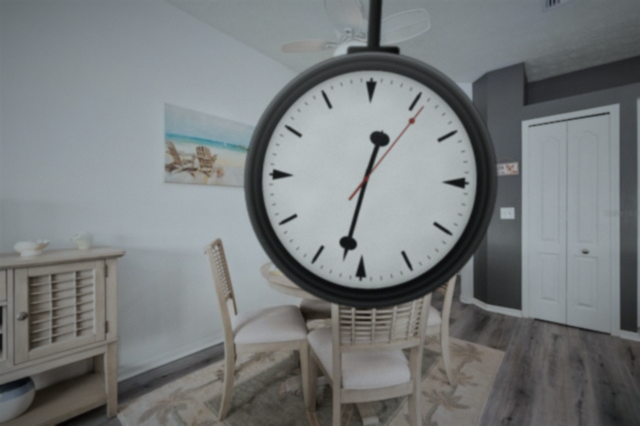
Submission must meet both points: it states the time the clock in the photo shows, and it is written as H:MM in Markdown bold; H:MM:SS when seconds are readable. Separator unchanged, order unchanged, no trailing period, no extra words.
**12:32:06**
